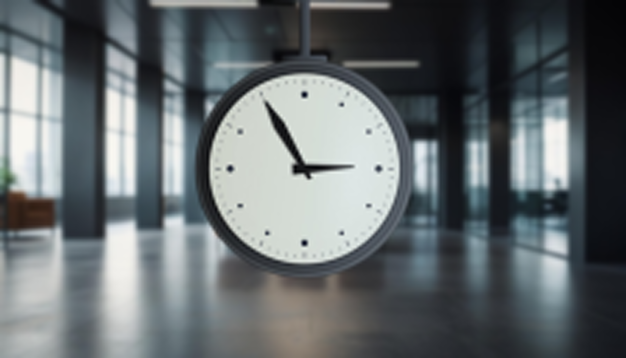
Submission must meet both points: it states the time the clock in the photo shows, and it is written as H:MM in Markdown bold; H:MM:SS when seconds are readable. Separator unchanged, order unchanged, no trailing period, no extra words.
**2:55**
